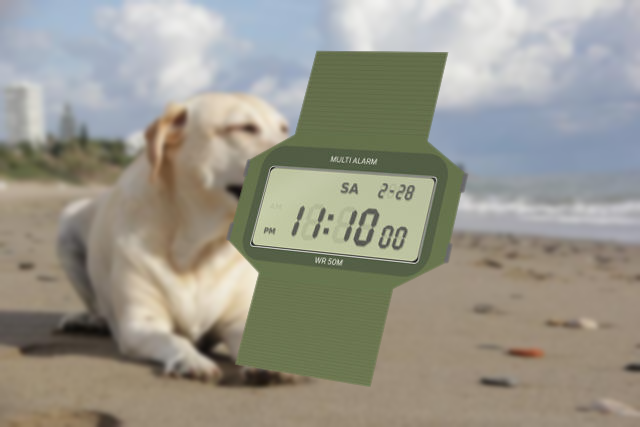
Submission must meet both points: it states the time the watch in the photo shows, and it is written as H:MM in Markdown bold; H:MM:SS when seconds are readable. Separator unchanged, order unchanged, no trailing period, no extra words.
**11:10:00**
